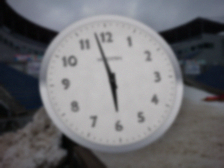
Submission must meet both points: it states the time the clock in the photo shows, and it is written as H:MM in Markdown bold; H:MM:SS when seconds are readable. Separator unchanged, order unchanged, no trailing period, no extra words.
**5:58**
